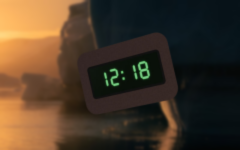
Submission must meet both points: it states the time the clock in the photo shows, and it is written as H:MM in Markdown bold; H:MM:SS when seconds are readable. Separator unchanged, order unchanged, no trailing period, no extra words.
**12:18**
